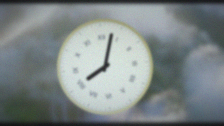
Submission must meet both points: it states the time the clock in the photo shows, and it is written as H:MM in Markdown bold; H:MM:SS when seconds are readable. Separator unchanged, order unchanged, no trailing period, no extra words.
**8:03**
